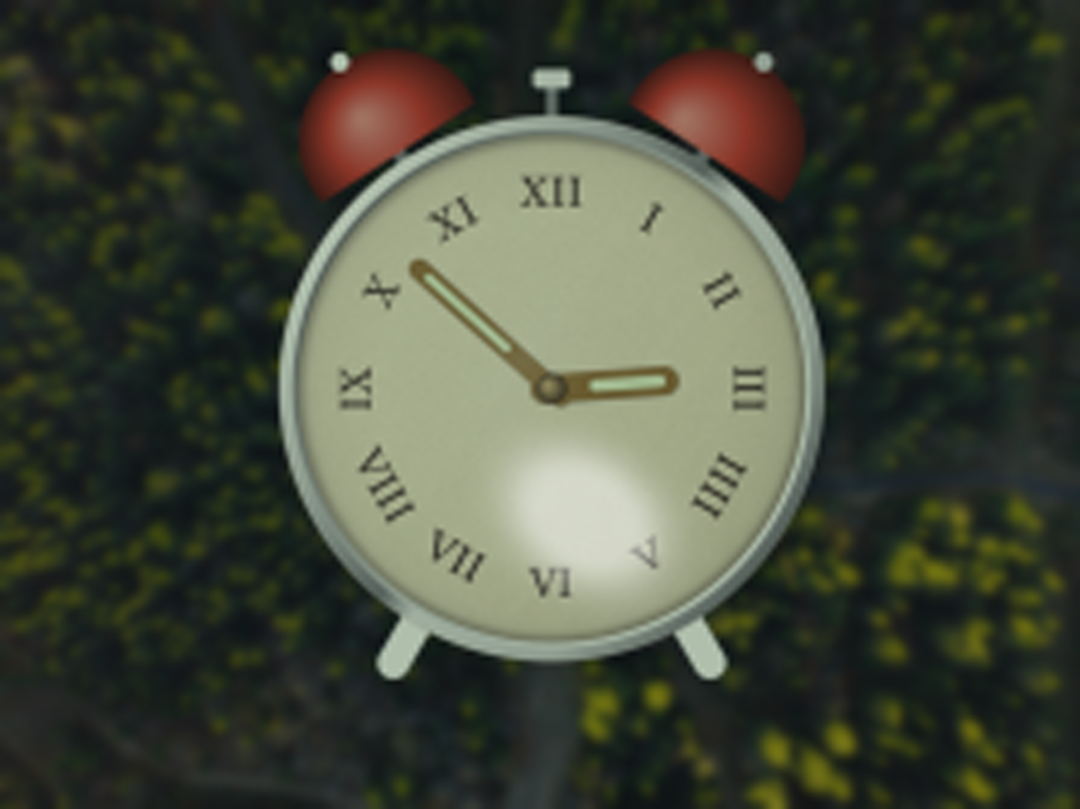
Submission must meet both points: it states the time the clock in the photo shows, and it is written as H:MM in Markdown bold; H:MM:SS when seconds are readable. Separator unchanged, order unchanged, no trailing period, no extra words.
**2:52**
